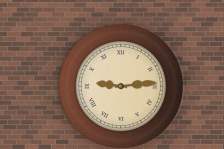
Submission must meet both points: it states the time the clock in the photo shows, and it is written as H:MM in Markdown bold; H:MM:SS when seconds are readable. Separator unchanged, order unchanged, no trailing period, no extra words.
**9:14**
